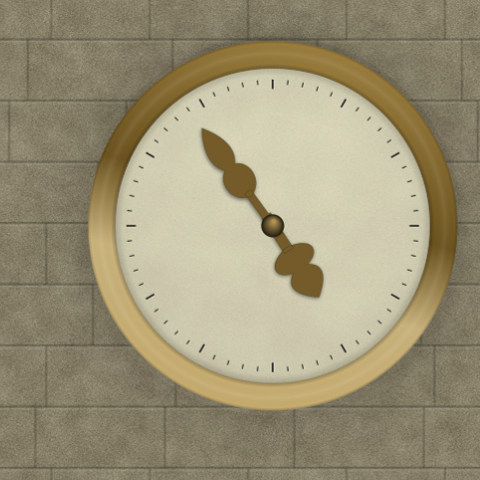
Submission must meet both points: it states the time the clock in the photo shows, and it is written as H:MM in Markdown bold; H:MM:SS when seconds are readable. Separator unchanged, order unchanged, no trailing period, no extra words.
**4:54**
